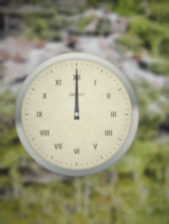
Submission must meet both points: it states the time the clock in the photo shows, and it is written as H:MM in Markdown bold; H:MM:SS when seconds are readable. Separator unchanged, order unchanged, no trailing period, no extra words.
**12:00**
